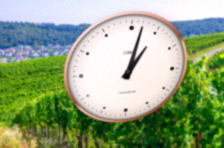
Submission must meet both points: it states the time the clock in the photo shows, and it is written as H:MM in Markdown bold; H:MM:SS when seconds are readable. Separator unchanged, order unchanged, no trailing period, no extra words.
**1:02**
